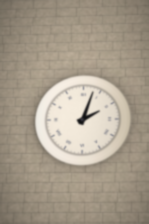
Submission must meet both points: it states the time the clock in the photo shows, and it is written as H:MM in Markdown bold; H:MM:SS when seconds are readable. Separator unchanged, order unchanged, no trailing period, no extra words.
**2:03**
